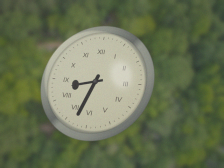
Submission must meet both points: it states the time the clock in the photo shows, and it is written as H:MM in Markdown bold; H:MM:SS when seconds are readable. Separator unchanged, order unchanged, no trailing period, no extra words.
**8:33**
